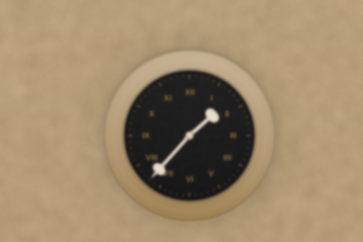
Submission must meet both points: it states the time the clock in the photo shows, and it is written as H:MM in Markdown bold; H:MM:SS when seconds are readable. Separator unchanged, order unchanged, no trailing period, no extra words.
**1:37**
